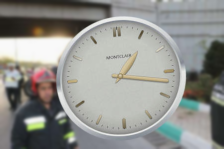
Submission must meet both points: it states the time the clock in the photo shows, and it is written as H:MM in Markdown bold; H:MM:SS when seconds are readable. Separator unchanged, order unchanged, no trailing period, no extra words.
**1:17**
